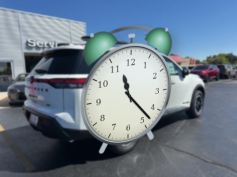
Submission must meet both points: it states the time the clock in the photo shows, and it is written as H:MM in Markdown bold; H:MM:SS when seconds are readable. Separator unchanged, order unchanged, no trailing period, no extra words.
**11:23**
